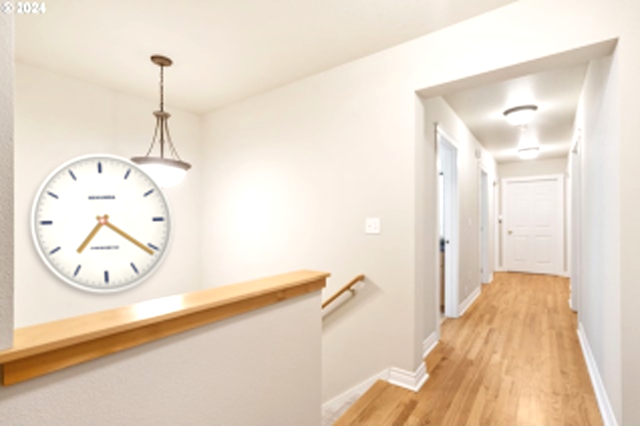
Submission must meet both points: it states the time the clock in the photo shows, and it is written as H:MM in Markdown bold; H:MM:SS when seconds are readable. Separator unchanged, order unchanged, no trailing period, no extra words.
**7:21**
